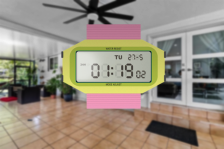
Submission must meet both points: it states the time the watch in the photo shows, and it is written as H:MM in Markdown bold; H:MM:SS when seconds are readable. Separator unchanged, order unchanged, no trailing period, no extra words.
**1:19:02**
